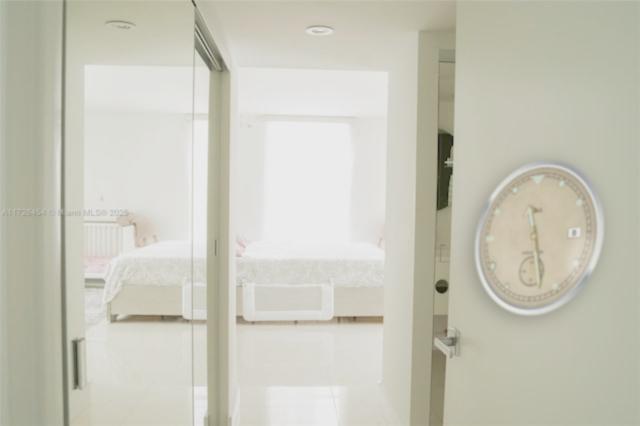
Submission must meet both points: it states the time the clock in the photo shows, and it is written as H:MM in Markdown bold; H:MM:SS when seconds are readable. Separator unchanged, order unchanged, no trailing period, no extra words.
**11:28**
